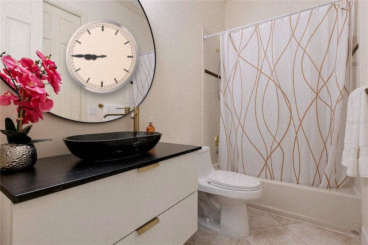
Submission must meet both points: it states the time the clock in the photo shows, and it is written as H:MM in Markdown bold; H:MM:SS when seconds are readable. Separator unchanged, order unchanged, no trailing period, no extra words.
**8:45**
